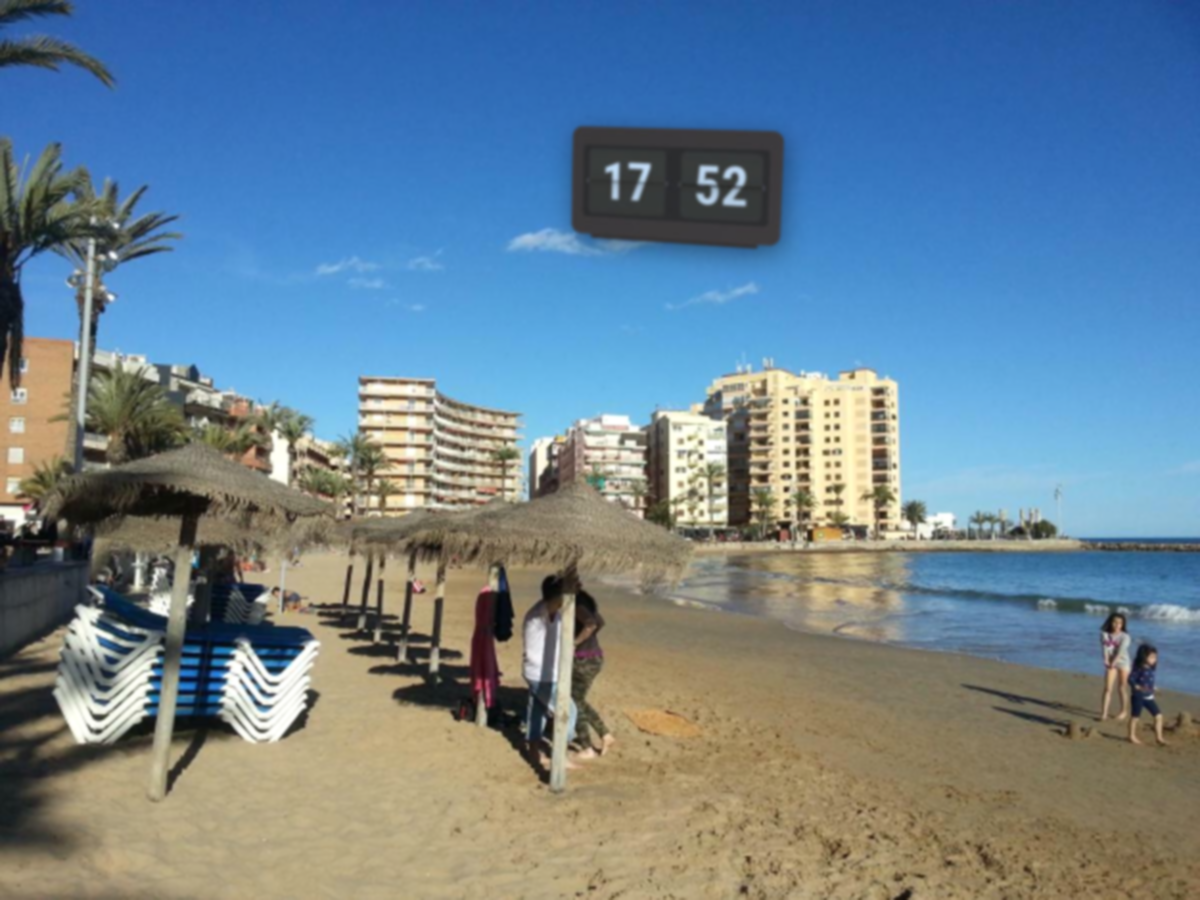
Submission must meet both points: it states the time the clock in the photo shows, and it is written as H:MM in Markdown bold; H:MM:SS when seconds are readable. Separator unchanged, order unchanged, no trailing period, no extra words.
**17:52**
